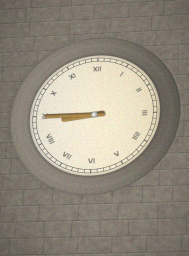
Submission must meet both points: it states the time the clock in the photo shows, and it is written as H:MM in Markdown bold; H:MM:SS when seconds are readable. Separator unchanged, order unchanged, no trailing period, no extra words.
**8:45**
